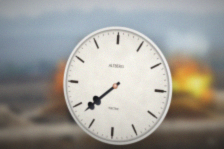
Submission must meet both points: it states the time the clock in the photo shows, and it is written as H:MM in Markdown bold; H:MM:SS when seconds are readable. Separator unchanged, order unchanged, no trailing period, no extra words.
**7:38**
